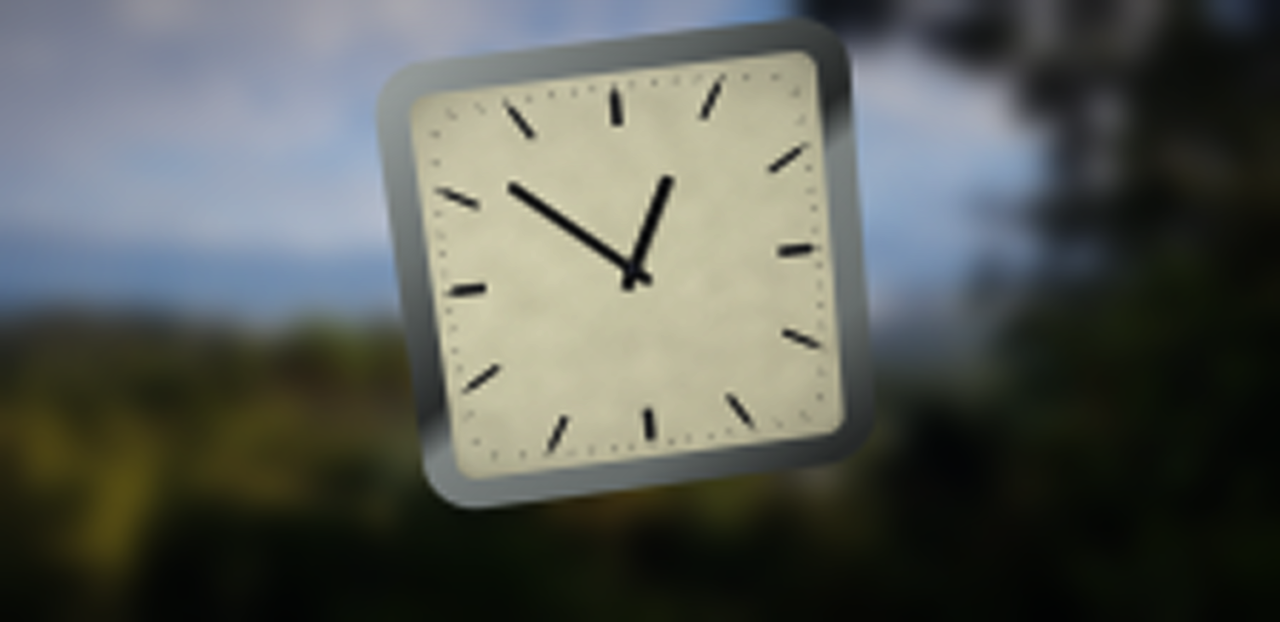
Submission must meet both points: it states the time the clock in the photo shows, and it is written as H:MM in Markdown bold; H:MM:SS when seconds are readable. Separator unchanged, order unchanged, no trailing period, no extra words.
**12:52**
